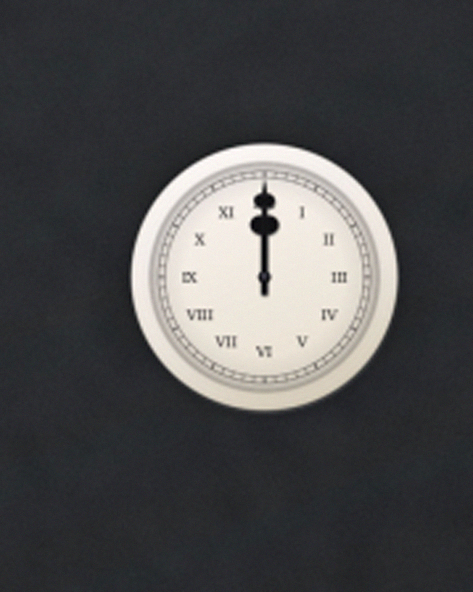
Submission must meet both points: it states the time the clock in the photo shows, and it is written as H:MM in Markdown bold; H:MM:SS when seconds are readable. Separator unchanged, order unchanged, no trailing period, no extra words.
**12:00**
